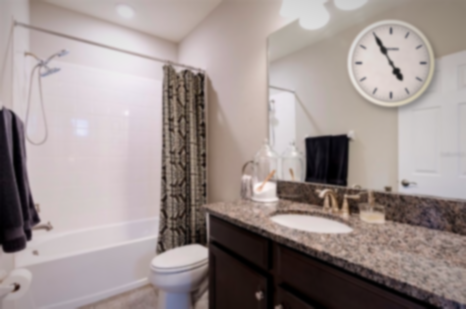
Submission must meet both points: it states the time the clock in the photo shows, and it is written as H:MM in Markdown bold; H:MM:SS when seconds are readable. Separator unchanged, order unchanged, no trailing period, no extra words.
**4:55**
